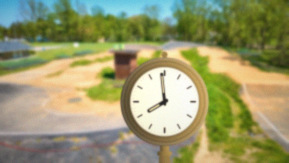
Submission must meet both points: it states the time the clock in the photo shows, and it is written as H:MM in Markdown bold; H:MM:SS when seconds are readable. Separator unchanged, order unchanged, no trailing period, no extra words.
**7:59**
